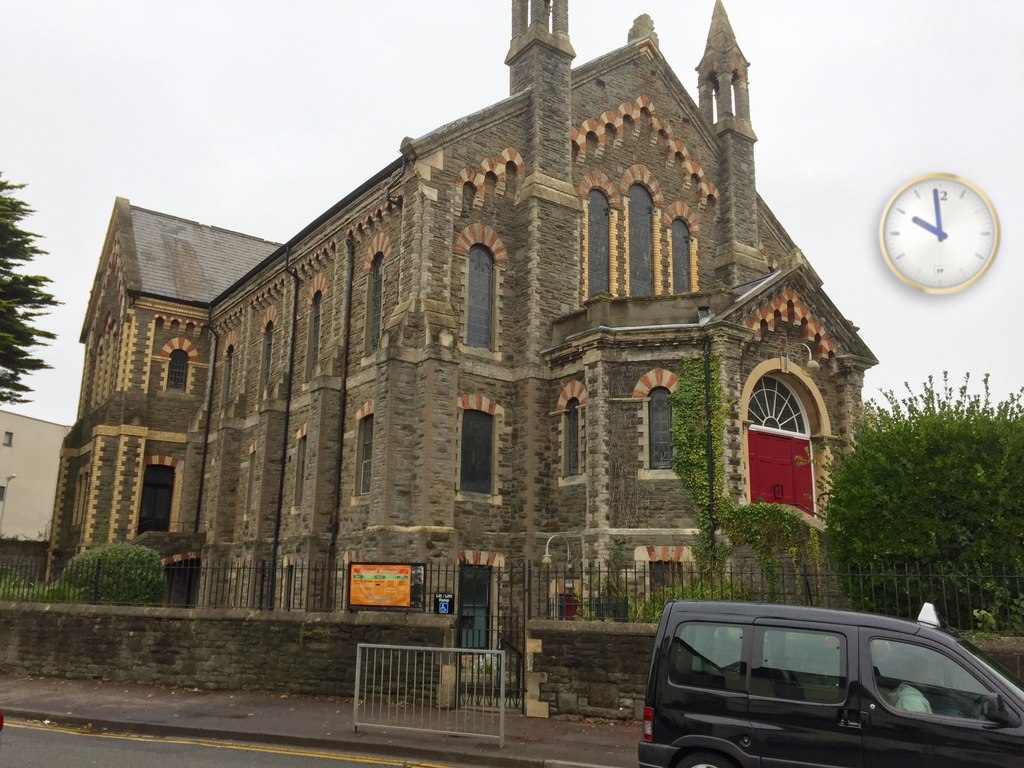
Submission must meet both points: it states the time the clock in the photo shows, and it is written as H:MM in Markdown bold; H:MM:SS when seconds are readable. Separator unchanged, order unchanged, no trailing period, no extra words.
**9:59**
